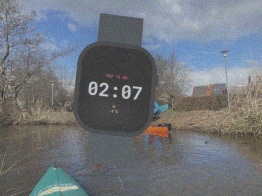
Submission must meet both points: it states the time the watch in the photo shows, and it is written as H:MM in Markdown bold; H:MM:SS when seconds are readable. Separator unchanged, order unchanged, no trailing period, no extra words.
**2:07**
